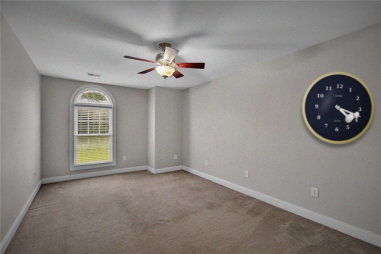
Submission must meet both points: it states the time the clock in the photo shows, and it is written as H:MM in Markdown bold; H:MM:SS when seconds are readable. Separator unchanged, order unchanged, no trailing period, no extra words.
**4:18**
